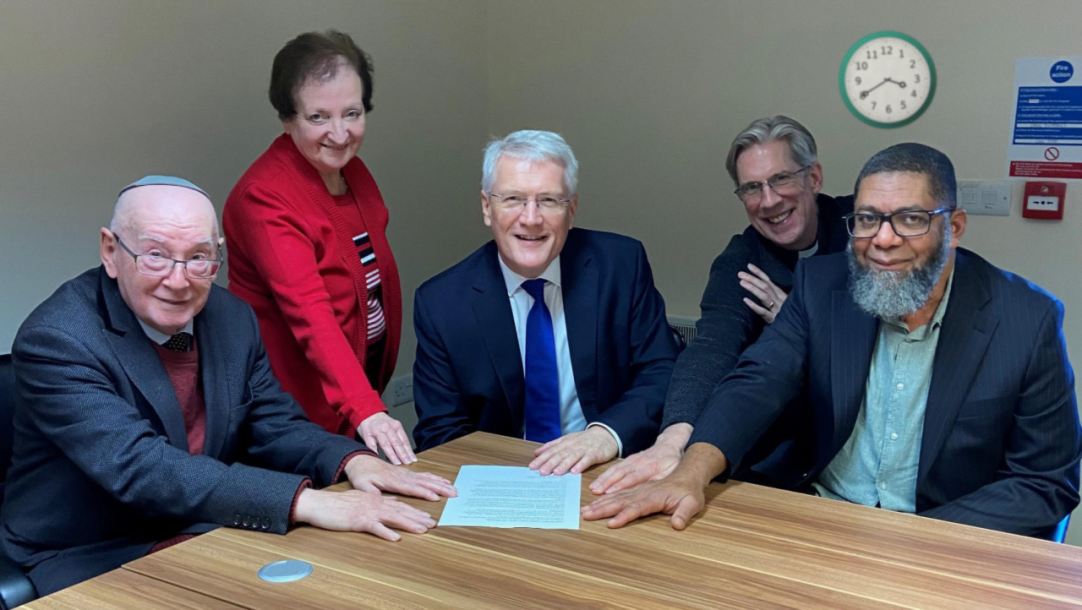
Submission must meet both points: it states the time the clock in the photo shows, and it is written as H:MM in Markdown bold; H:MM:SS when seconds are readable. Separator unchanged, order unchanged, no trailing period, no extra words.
**3:40**
